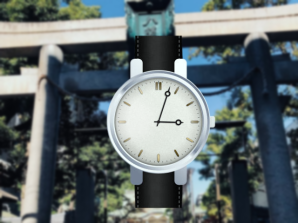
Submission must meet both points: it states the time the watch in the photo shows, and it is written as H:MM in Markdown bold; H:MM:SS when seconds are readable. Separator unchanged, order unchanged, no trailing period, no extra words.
**3:03**
